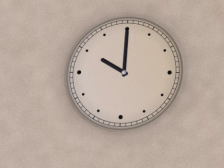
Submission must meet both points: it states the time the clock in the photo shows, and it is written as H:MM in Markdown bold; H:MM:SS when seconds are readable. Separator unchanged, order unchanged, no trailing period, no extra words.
**10:00**
